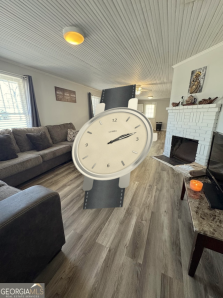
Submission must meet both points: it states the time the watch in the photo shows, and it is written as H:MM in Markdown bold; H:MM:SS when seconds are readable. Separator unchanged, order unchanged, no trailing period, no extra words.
**2:12**
